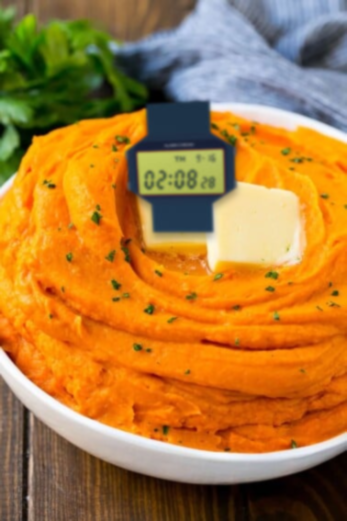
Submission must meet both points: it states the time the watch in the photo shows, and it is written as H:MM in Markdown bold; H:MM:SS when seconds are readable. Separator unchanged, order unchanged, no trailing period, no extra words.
**2:08**
